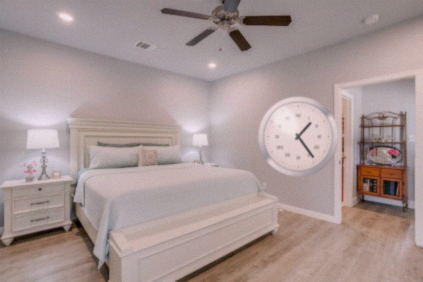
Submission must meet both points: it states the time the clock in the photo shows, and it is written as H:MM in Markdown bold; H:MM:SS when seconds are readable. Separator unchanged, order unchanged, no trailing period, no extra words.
**1:24**
